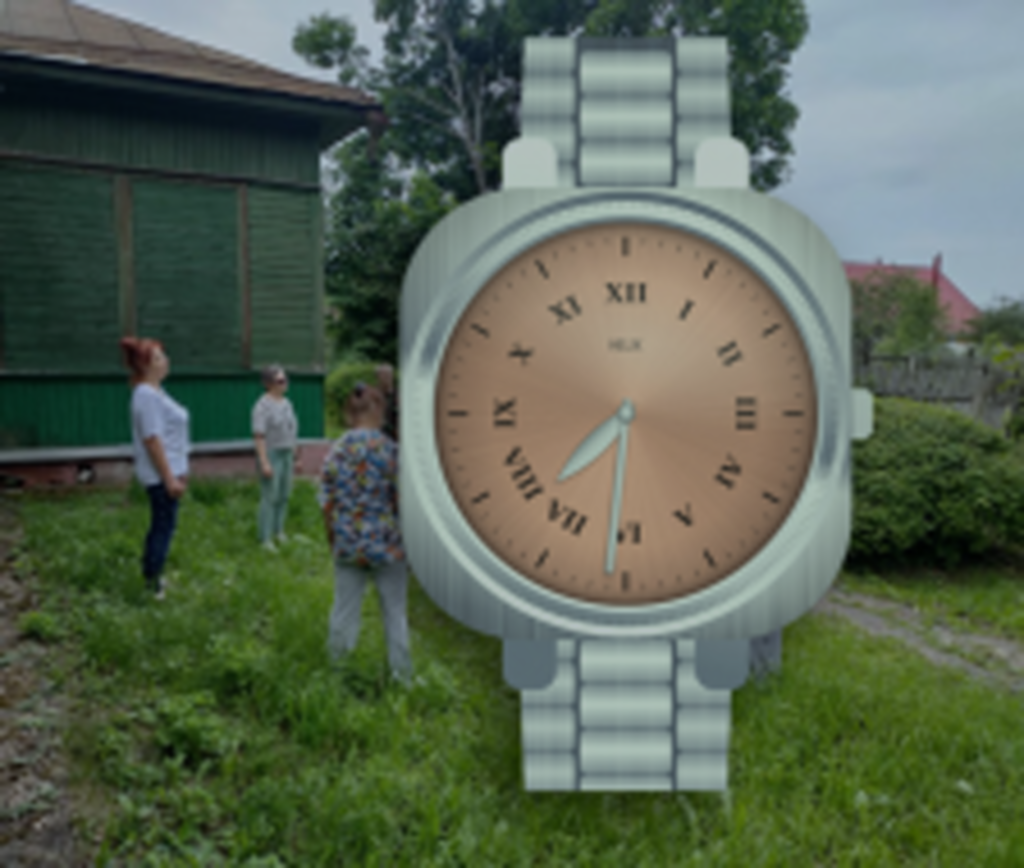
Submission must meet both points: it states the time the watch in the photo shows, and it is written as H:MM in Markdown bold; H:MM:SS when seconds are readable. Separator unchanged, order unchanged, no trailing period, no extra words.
**7:31**
